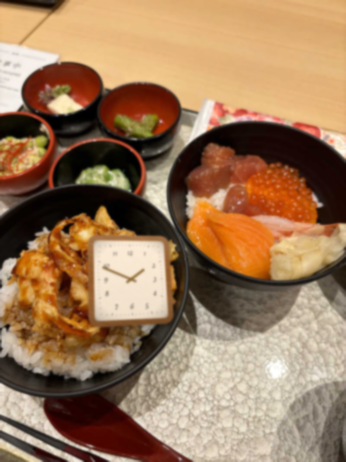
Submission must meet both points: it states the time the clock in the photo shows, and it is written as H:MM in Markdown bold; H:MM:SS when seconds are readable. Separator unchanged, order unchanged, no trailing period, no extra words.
**1:49**
